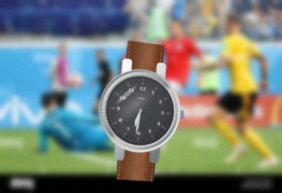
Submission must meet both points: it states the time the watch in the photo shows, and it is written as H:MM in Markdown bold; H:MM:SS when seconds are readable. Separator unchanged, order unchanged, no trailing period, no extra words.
**6:31**
